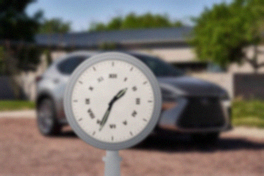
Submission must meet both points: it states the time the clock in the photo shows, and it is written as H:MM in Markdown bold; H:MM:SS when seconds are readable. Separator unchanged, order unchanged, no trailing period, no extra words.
**1:34**
